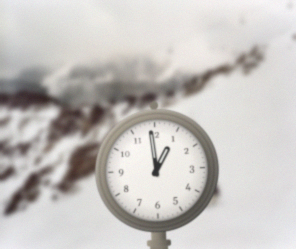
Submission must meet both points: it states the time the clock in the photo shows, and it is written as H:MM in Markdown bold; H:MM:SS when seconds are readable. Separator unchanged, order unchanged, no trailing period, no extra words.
**12:59**
